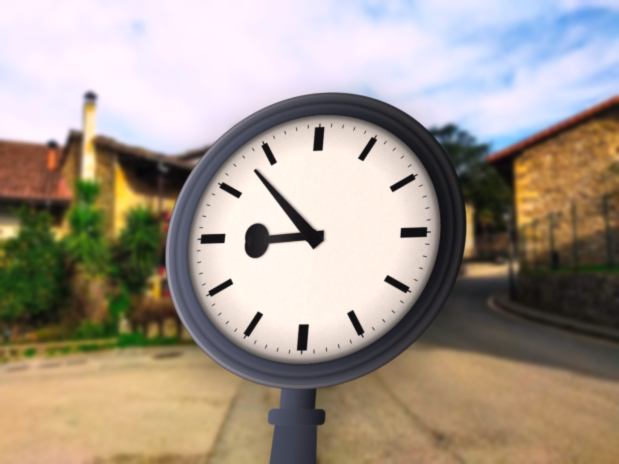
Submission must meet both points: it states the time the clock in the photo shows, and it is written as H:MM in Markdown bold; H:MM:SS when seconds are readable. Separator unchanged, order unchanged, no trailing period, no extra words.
**8:53**
